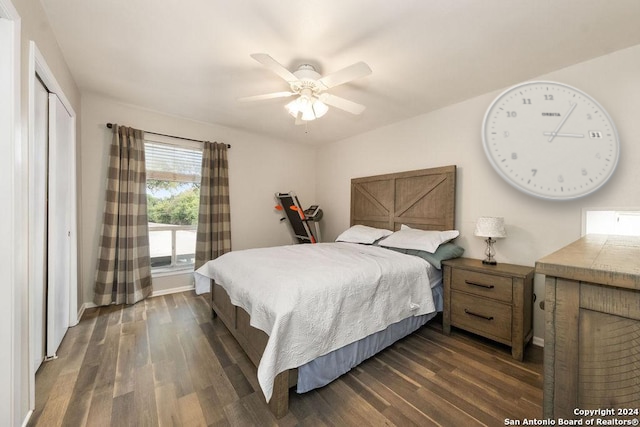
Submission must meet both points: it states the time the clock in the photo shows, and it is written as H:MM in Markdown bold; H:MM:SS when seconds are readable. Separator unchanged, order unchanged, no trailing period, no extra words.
**3:06**
